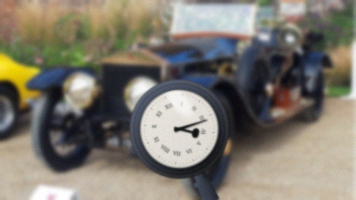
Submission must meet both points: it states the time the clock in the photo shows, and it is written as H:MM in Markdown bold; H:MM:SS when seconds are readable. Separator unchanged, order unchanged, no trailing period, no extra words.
**4:16**
